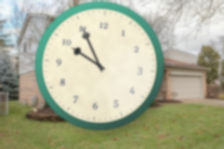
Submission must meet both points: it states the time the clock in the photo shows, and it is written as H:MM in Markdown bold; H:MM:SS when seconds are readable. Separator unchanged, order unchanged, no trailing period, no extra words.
**9:55**
